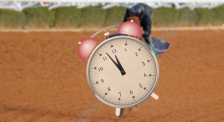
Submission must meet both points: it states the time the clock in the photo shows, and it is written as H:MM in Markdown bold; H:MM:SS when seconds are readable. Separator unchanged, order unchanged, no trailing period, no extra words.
**11:57**
